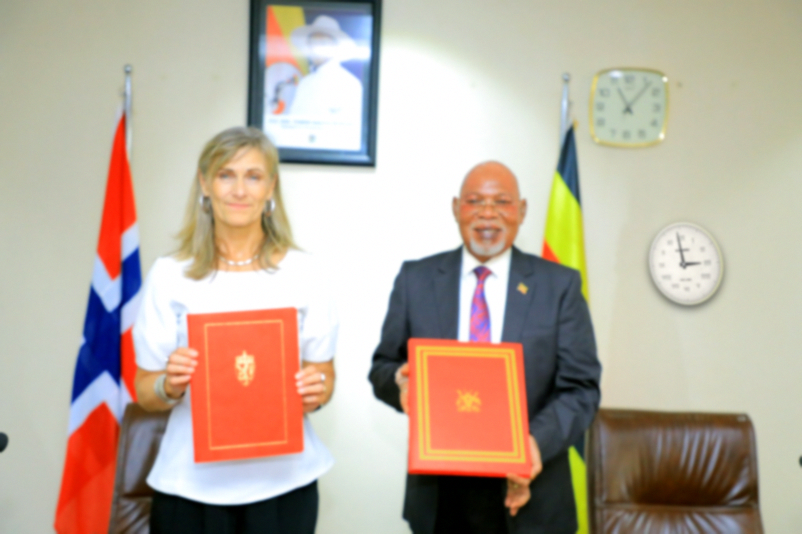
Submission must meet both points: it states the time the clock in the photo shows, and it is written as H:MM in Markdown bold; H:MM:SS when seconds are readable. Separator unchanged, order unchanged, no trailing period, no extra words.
**2:59**
